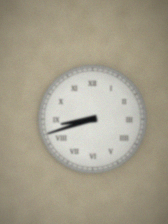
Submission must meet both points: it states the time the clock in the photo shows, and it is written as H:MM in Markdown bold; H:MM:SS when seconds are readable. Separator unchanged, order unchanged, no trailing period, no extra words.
**8:42**
